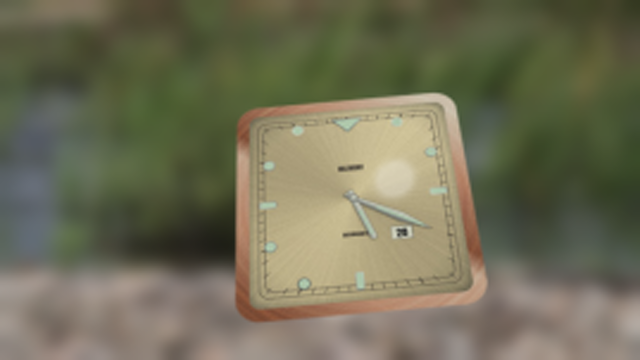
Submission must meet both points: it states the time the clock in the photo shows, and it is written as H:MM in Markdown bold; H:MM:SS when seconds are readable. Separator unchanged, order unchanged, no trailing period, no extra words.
**5:20**
